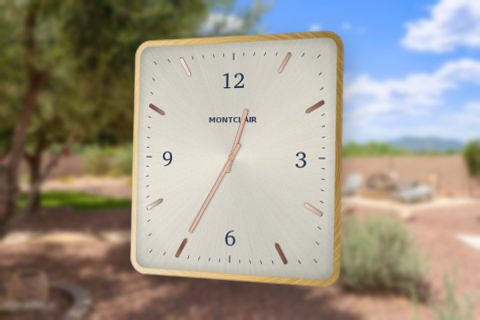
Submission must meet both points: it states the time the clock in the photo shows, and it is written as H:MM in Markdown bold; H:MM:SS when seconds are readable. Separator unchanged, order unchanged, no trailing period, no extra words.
**12:35**
